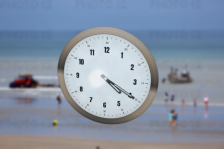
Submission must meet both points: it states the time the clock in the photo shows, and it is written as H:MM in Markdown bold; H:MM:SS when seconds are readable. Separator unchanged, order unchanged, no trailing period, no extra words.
**4:20**
